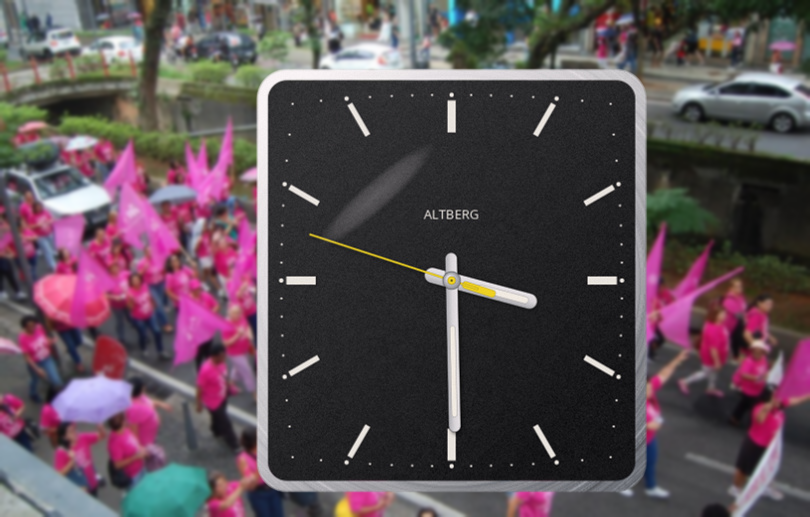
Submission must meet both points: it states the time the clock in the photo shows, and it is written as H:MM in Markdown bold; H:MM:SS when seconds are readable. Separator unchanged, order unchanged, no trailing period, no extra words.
**3:29:48**
